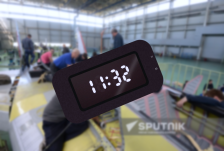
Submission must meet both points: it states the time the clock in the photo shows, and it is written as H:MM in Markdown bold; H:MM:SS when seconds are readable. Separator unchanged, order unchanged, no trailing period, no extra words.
**11:32**
